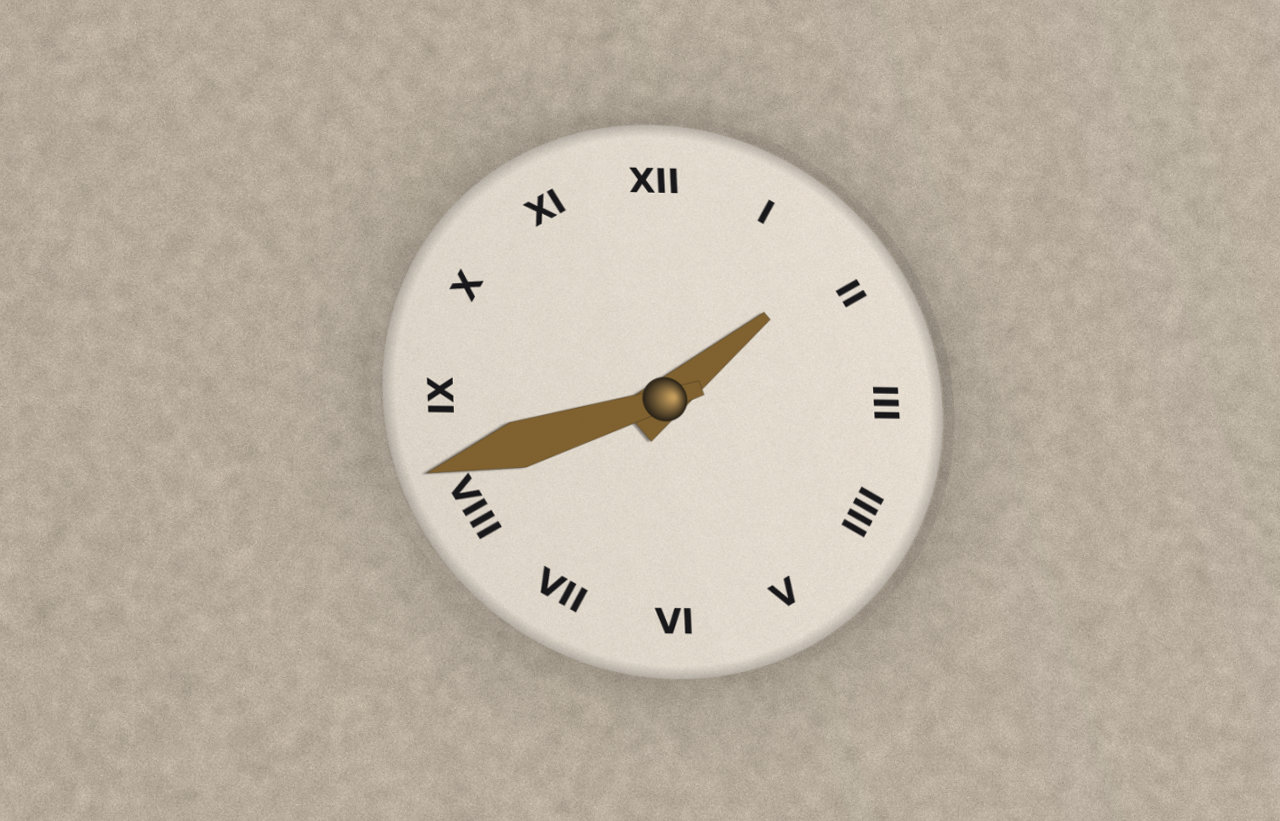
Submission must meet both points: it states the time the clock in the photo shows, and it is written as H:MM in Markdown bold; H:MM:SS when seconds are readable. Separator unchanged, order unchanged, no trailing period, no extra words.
**1:42**
